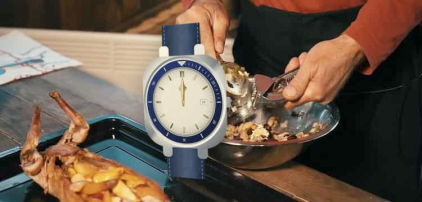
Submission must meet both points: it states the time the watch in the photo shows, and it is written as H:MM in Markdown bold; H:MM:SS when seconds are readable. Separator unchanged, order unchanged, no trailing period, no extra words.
**12:00**
